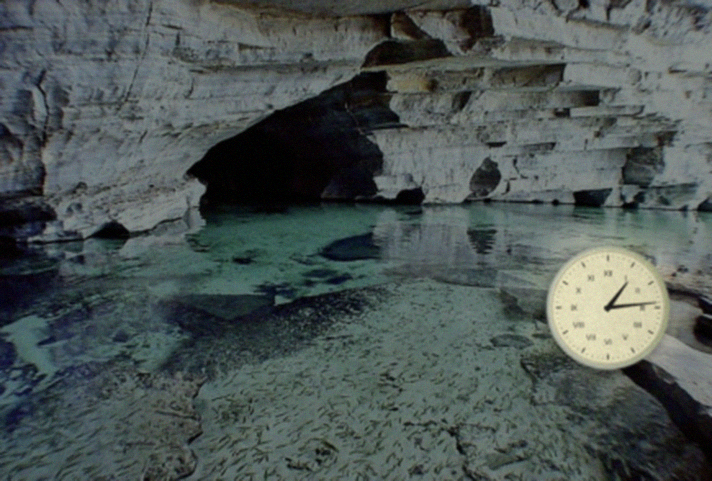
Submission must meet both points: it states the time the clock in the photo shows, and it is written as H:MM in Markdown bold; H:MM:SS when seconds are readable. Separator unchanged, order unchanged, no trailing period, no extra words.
**1:14**
